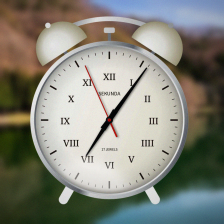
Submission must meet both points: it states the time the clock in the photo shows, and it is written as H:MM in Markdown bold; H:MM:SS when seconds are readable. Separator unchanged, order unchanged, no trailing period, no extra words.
**7:05:56**
